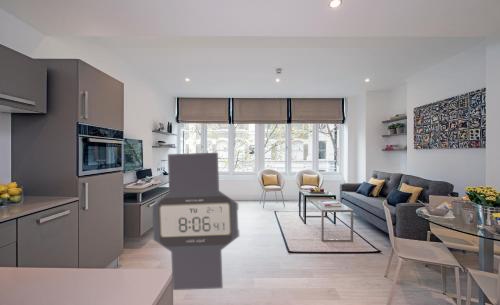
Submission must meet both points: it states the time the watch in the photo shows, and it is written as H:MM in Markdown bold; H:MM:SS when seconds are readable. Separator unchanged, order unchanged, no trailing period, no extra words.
**8:06**
